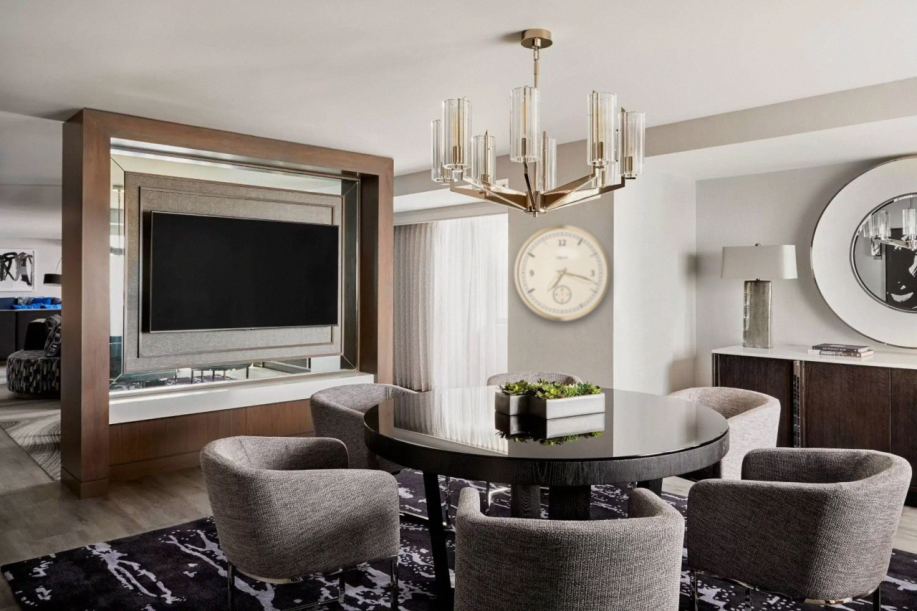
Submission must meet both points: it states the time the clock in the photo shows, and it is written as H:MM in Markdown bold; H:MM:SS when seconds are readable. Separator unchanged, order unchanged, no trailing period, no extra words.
**7:18**
